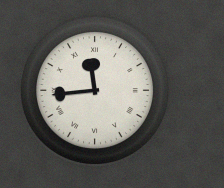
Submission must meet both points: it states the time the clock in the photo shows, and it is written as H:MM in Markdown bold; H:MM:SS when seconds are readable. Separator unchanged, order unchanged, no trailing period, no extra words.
**11:44**
